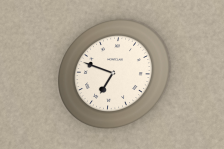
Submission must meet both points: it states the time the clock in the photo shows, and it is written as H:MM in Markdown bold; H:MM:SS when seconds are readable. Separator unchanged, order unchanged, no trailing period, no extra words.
**6:48**
